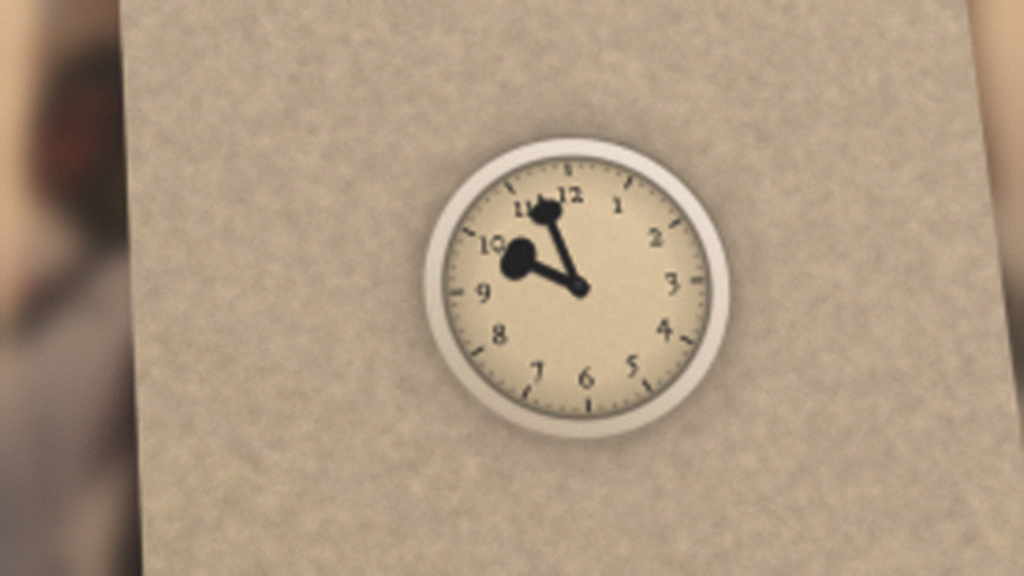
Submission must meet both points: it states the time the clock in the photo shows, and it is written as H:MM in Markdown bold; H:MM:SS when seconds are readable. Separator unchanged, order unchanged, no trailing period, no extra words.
**9:57**
